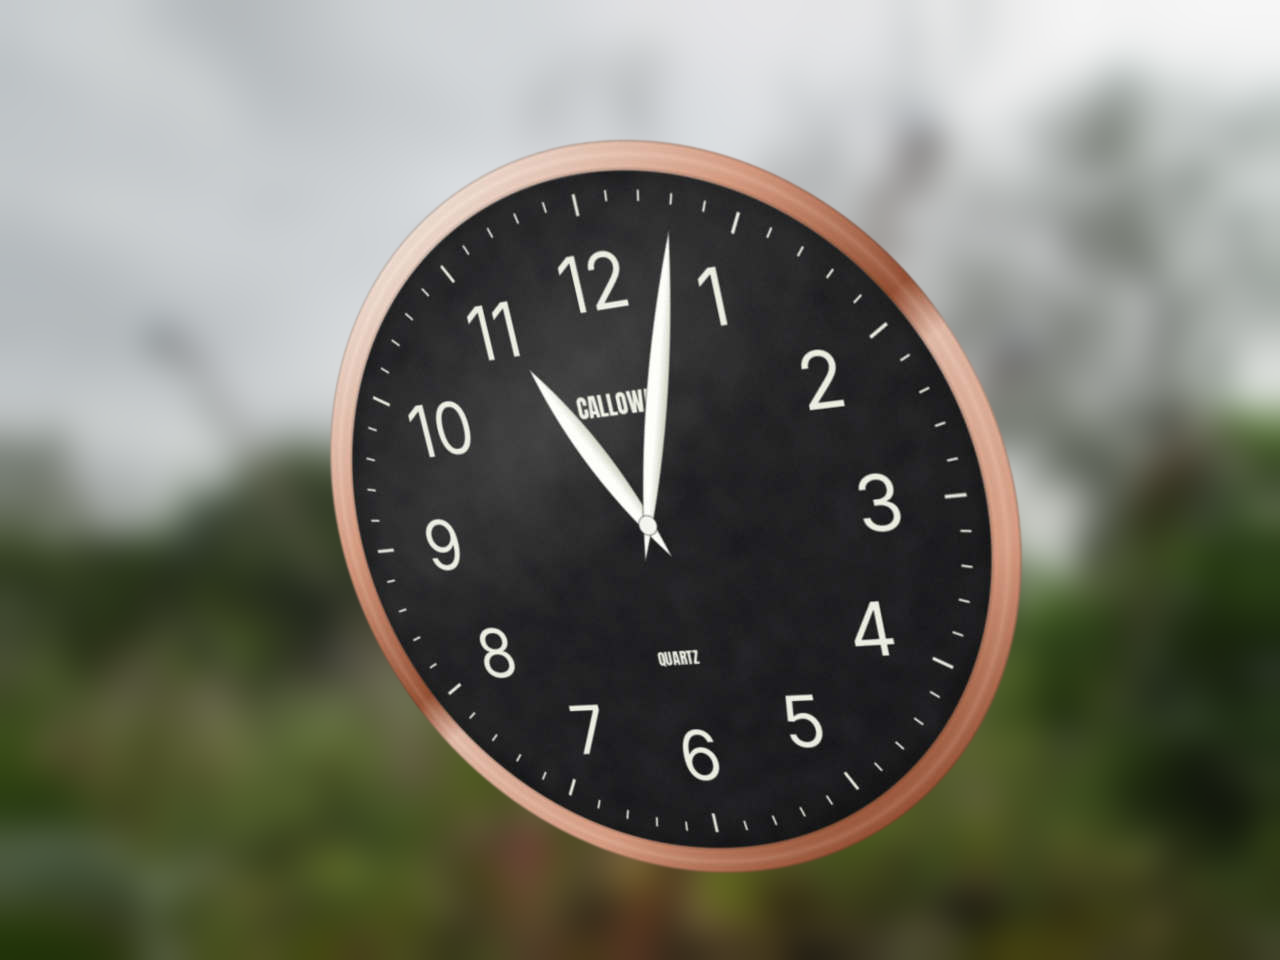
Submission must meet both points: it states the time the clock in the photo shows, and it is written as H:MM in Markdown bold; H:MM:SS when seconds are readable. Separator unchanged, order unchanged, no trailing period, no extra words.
**11:03**
